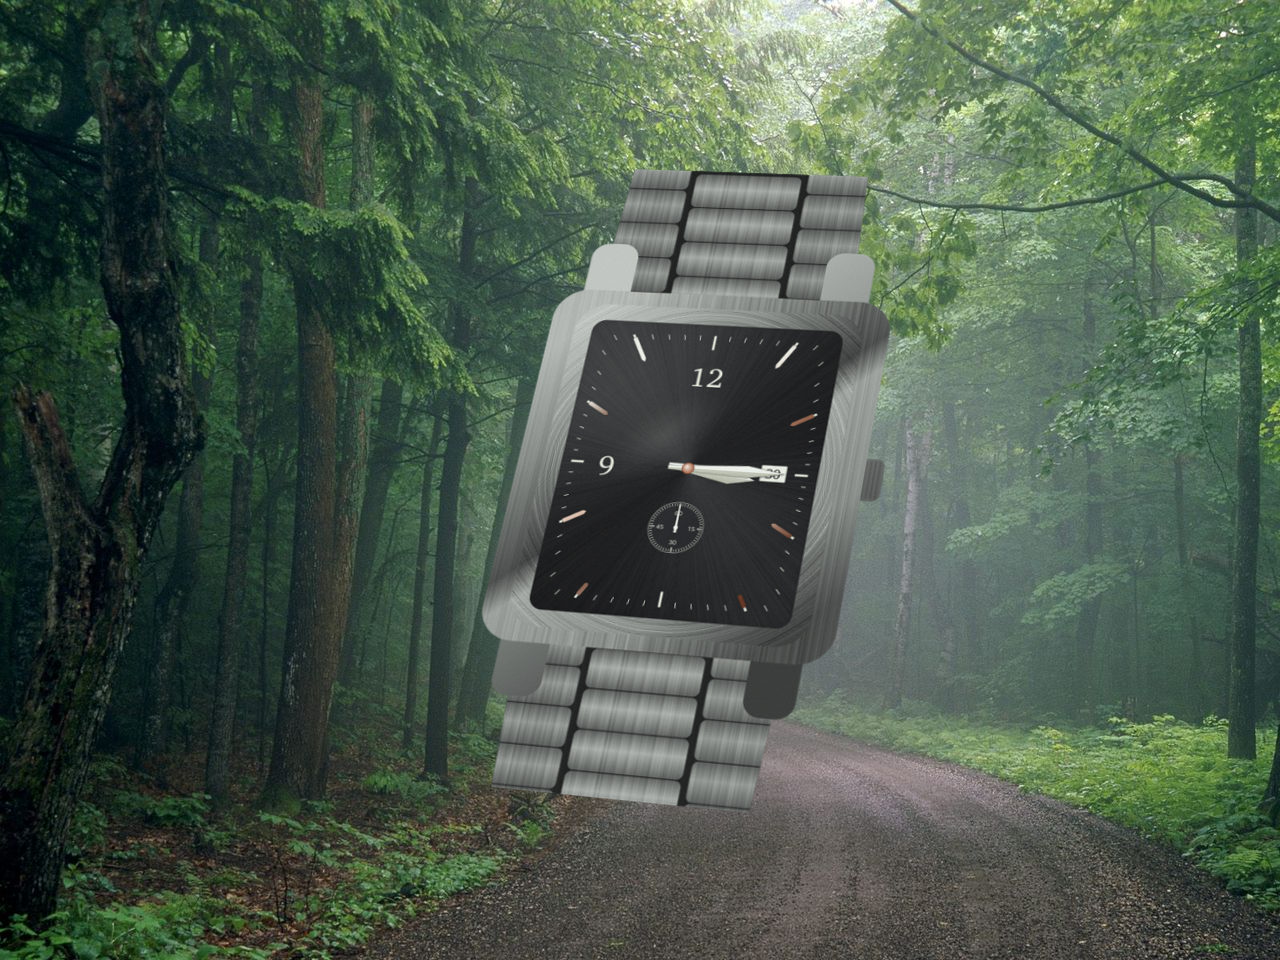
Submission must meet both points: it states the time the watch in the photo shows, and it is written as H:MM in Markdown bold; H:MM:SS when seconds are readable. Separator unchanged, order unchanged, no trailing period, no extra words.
**3:15**
